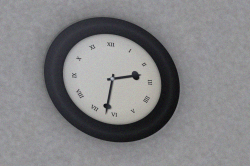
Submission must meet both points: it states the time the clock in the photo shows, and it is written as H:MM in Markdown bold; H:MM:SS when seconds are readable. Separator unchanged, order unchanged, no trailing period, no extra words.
**2:32**
